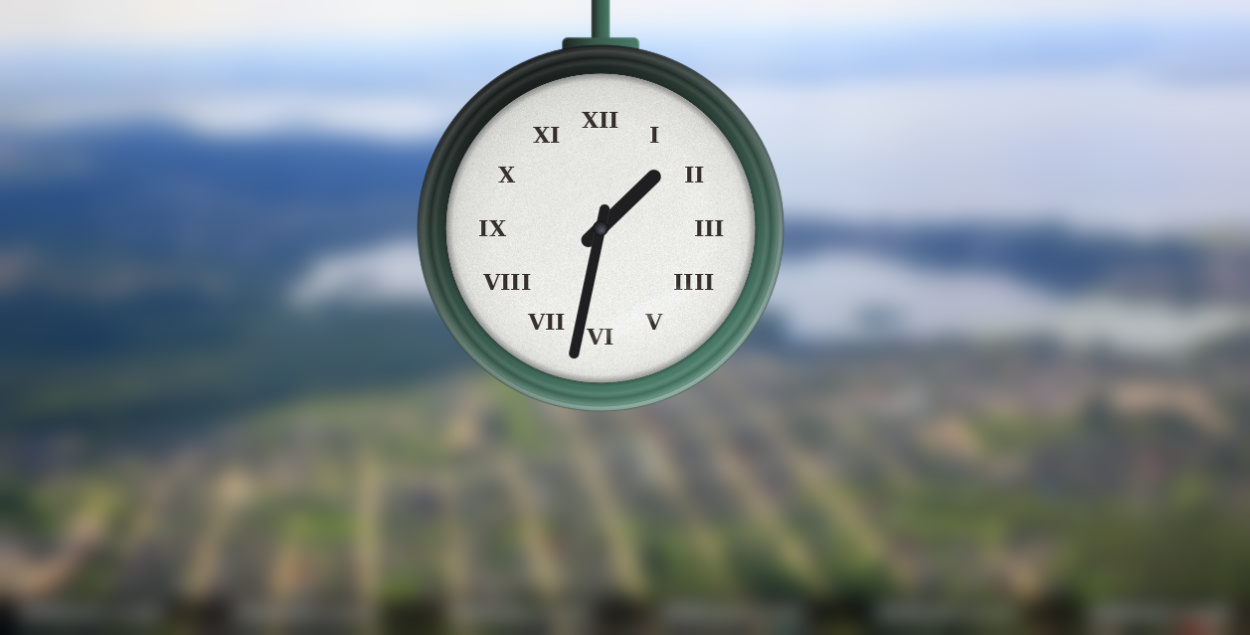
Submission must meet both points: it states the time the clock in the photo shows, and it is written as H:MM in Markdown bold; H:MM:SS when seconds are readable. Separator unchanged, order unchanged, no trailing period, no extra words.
**1:32**
